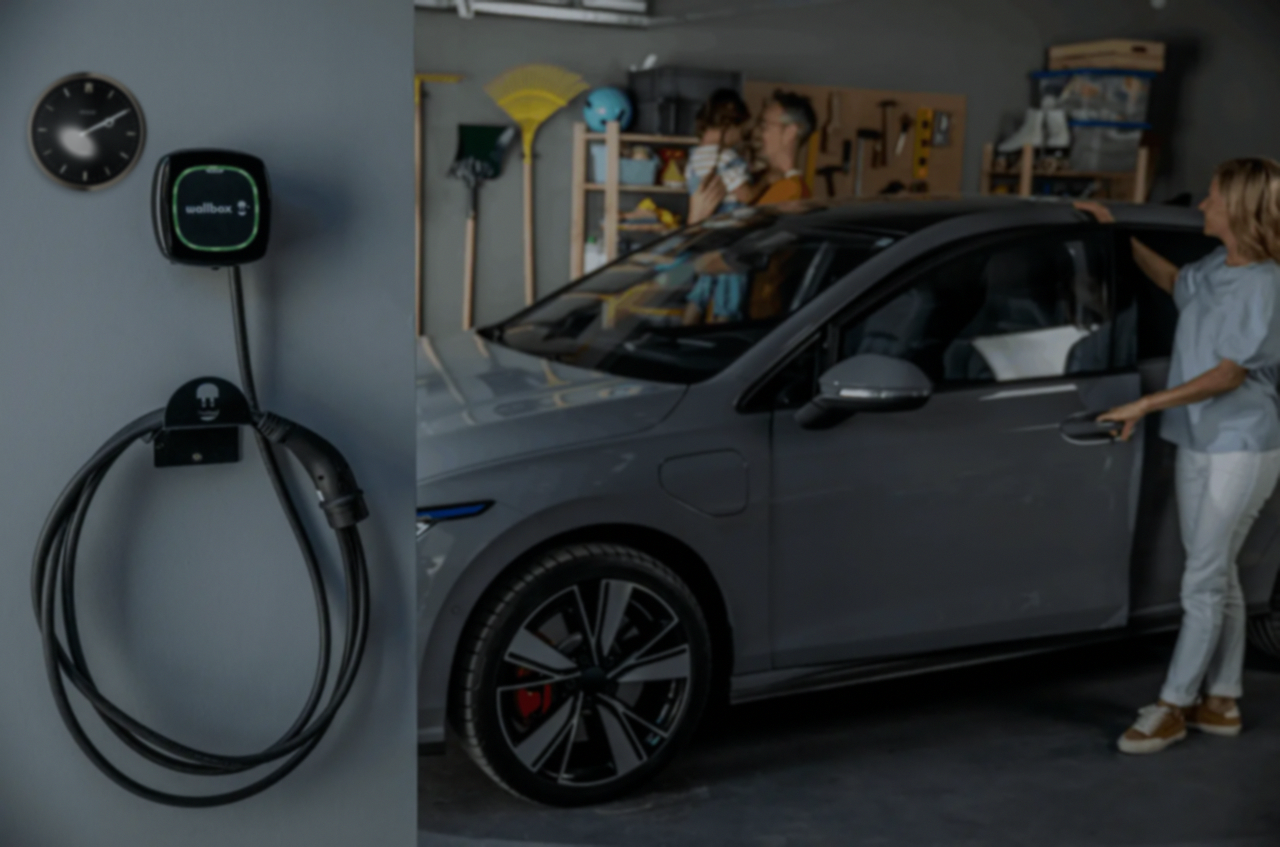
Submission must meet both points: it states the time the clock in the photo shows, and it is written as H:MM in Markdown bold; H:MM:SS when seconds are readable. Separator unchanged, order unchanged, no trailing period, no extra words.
**2:10**
